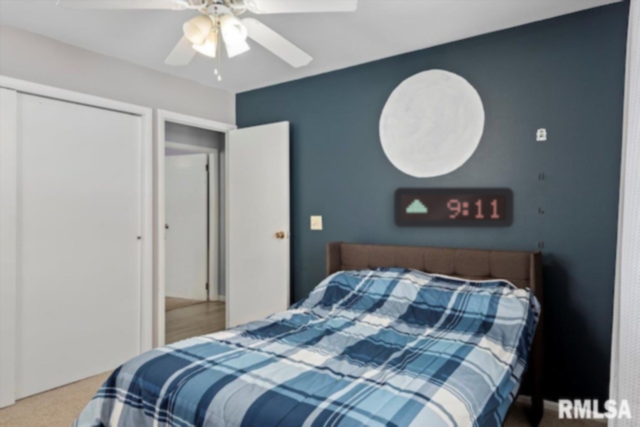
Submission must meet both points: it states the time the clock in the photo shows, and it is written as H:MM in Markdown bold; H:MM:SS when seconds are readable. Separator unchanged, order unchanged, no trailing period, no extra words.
**9:11**
